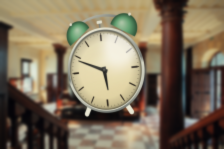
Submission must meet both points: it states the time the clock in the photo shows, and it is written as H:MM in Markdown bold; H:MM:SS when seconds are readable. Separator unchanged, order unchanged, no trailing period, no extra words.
**5:49**
